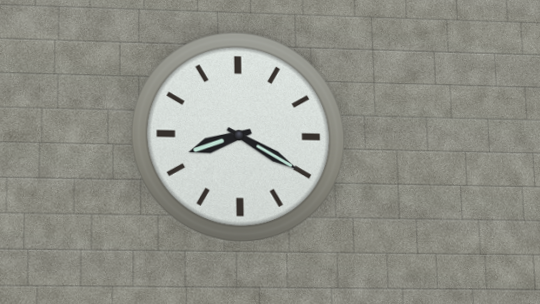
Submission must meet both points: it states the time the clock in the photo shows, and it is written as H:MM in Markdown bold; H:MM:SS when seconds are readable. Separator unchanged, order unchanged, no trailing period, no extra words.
**8:20**
